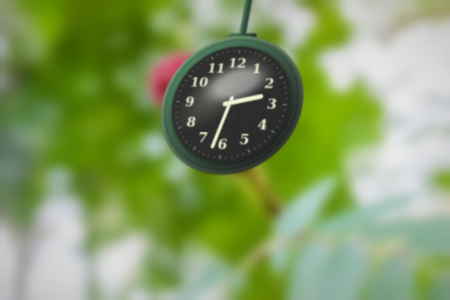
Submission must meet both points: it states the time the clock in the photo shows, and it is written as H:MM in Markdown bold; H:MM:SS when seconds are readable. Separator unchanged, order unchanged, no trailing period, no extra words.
**2:32**
